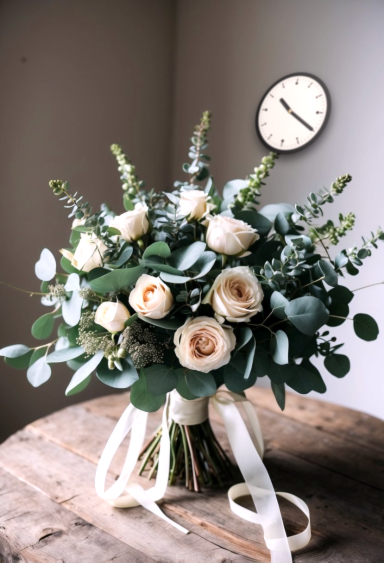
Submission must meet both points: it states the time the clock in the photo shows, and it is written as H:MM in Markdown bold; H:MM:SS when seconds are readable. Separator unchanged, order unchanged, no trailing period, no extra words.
**10:20**
